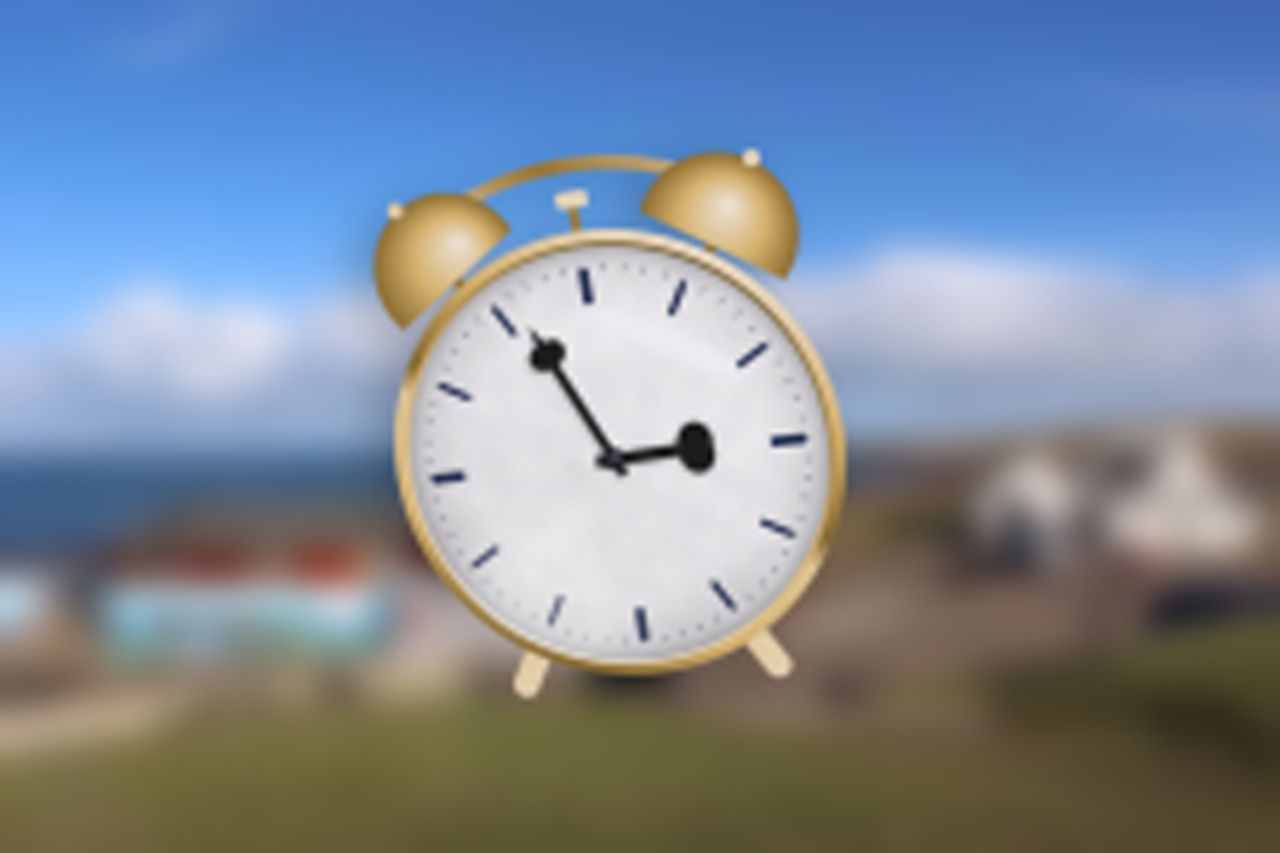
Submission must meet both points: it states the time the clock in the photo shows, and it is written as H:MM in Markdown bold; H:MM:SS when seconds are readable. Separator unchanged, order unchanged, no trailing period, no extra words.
**2:56**
